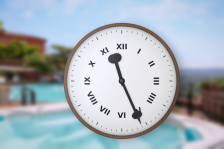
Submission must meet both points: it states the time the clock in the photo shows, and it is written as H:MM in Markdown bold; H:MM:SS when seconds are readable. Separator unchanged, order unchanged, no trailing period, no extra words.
**11:26**
